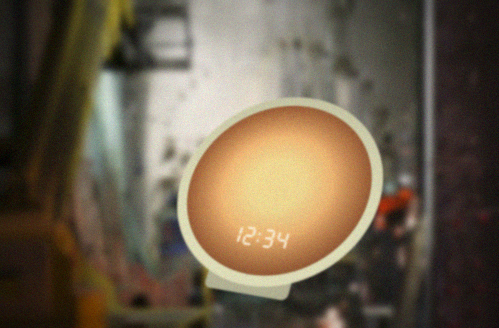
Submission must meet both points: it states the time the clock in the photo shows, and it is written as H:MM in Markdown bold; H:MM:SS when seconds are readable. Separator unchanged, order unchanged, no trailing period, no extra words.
**12:34**
